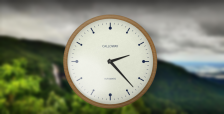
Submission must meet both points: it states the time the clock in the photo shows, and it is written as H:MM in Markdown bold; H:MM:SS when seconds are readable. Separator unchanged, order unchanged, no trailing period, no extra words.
**2:23**
